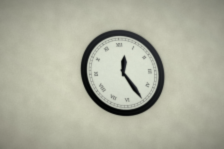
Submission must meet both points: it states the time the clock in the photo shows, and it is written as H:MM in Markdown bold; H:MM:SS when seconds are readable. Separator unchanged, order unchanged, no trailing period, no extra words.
**12:25**
